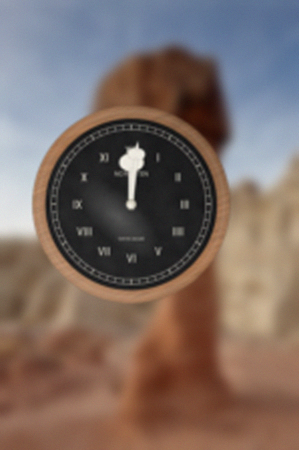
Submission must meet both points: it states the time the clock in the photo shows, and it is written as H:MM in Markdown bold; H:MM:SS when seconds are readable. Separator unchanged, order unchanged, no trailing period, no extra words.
**12:01**
